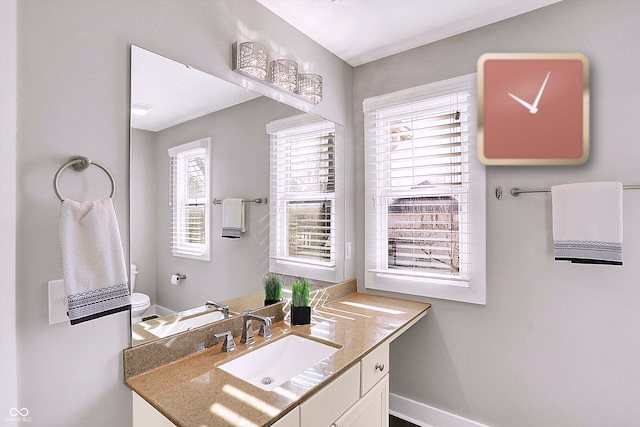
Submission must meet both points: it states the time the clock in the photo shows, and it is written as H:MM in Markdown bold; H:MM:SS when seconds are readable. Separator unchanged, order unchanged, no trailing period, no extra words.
**10:04**
